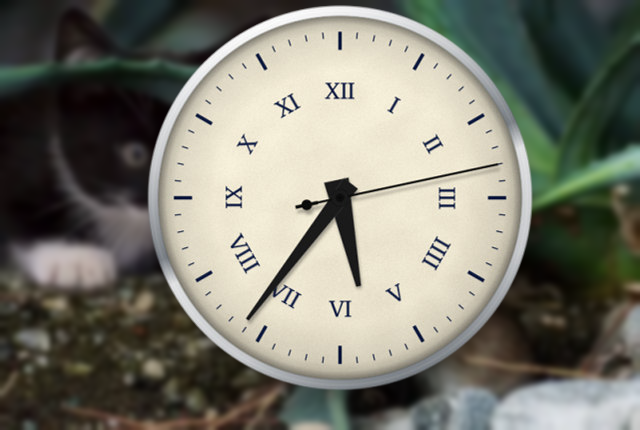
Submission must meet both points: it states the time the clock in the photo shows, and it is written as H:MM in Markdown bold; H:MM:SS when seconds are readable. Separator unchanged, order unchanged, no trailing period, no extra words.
**5:36:13**
